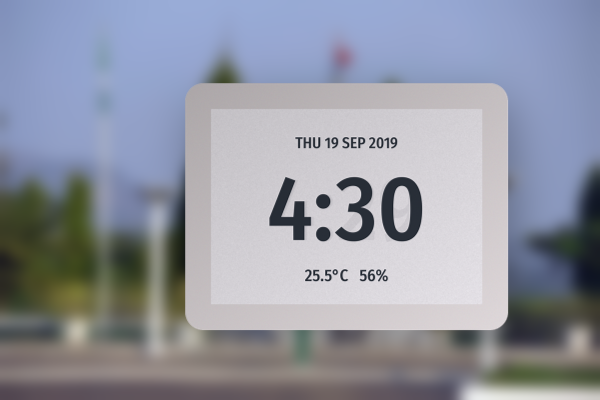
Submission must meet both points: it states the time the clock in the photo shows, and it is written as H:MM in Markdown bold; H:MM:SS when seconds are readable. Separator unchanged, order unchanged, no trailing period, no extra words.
**4:30**
